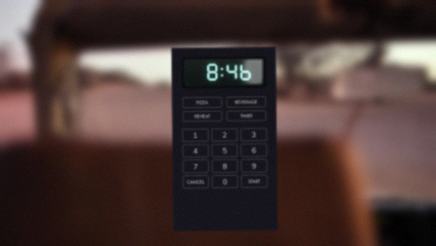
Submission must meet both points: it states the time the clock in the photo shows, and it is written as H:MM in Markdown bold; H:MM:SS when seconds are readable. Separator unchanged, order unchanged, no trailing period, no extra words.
**8:46**
